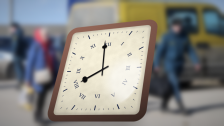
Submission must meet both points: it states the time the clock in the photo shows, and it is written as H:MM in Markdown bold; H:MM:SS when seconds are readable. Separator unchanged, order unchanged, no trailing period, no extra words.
**7:59**
